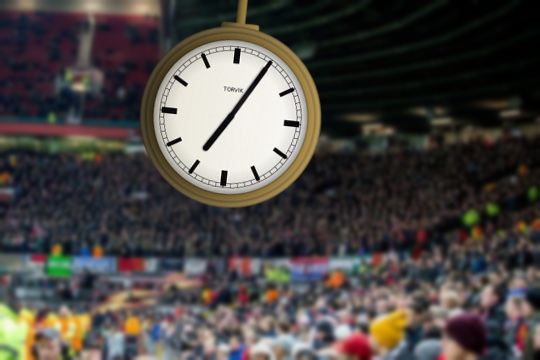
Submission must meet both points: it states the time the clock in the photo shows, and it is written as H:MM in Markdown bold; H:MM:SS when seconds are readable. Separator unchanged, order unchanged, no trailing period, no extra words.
**7:05**
